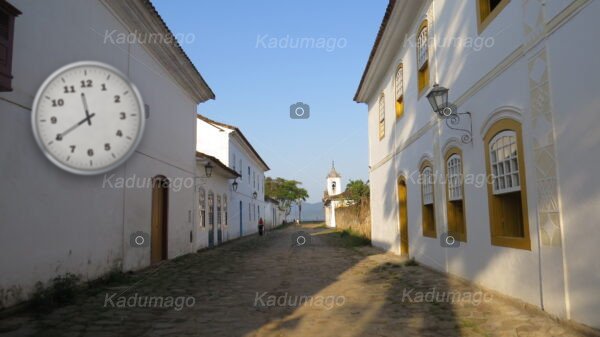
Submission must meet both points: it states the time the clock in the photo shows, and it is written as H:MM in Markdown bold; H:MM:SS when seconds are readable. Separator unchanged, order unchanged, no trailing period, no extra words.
**11:40**
